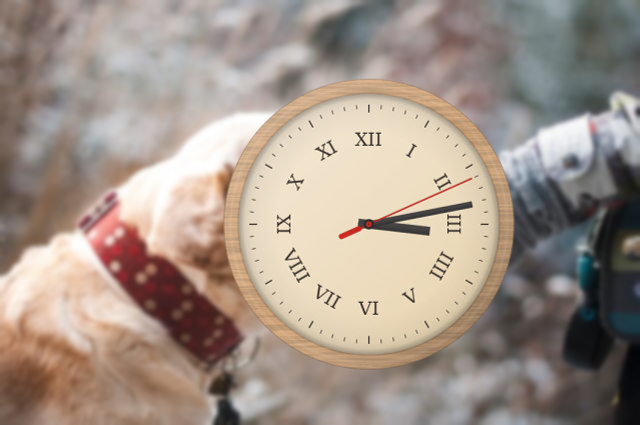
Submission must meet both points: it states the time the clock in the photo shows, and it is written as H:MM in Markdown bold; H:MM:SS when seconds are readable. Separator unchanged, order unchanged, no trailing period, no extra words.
**3:13:11**
